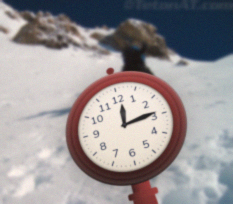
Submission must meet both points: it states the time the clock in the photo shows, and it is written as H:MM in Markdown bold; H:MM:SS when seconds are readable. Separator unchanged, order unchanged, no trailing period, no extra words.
**12:14**
